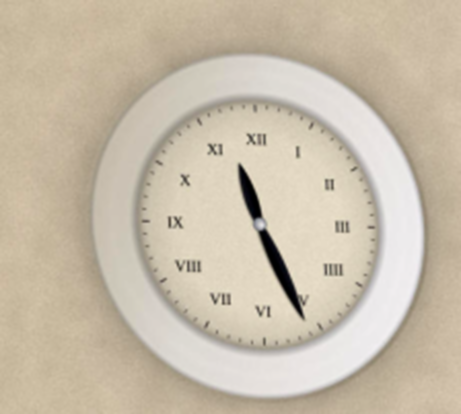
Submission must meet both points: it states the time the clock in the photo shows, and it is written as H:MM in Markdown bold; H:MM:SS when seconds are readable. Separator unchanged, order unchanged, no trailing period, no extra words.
**11:26**
